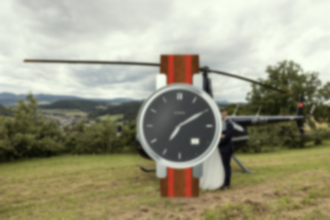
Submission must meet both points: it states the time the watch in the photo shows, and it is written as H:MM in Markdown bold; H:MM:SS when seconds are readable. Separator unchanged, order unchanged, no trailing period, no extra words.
**7:10**
